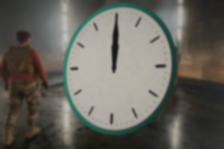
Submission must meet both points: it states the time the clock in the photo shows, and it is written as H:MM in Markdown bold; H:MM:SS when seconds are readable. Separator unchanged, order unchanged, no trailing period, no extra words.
**12:00**
